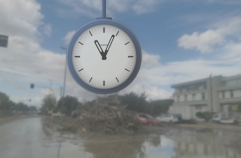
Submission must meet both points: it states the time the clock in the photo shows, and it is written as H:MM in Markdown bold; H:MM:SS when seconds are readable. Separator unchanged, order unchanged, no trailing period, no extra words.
**11:04**
